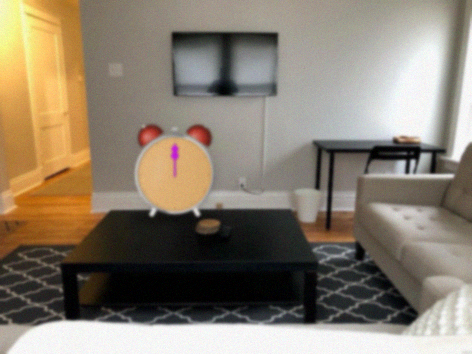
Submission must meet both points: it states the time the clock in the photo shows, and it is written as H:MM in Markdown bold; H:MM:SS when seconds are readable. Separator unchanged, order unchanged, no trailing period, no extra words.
**12:00**
